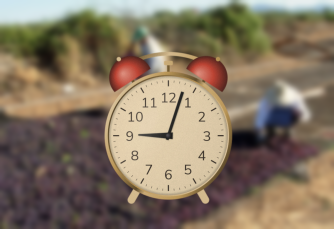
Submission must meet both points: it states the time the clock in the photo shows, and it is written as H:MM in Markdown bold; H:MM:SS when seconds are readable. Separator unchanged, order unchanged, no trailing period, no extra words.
**9:03**
